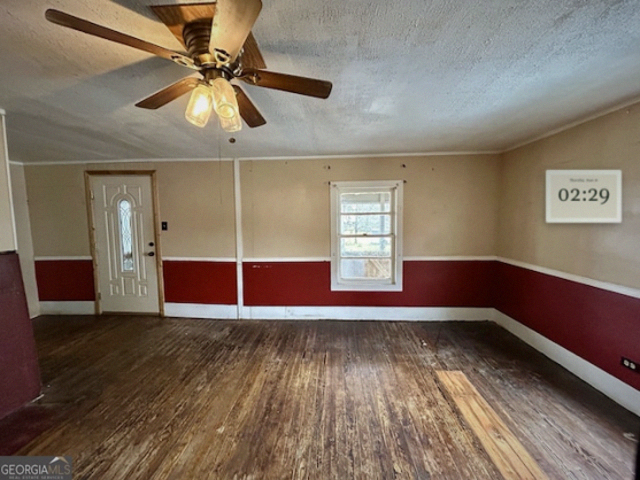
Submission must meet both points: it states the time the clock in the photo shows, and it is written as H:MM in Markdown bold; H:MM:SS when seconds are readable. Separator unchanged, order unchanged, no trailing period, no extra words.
**2:29**
